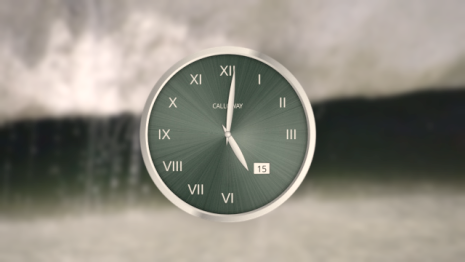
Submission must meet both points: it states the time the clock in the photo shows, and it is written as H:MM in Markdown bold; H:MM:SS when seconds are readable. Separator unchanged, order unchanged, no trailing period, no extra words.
**5:01**
